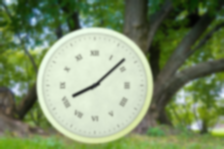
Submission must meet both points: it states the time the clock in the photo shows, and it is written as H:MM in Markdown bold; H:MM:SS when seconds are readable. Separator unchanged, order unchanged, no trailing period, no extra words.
**8:08**
